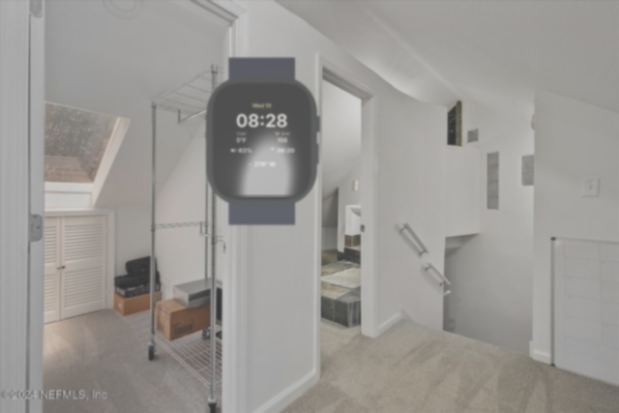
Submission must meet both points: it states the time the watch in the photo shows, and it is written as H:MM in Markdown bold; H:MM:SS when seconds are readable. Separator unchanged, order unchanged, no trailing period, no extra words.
**8:28**
